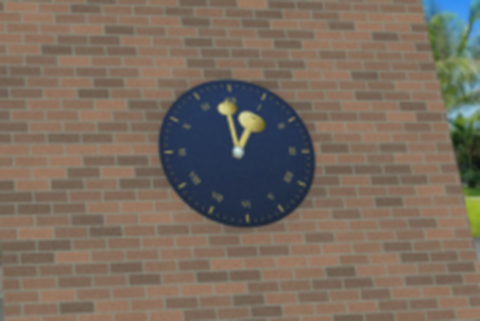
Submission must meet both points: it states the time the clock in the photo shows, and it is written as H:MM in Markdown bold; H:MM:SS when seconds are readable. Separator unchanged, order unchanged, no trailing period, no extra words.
**12:59**
